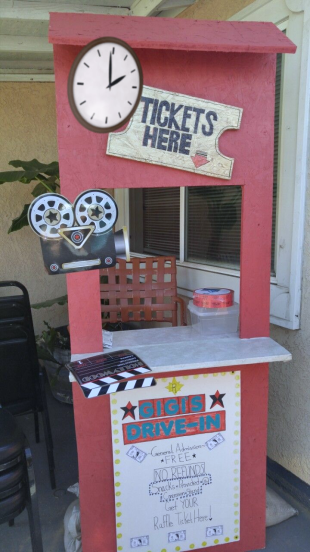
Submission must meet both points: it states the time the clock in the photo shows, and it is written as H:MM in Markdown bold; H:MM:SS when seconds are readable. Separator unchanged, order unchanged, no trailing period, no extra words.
**1:59**
